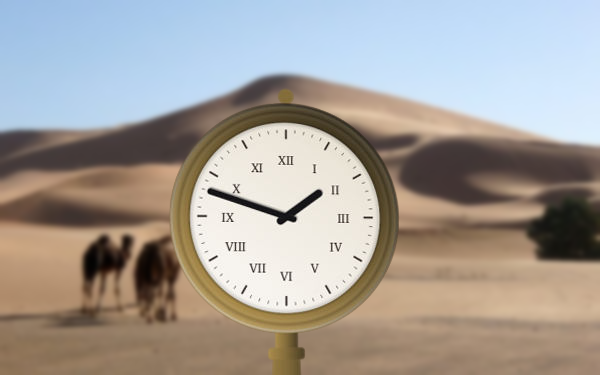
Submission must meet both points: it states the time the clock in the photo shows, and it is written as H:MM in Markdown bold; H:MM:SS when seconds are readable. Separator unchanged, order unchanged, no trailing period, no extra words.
**1:48**
